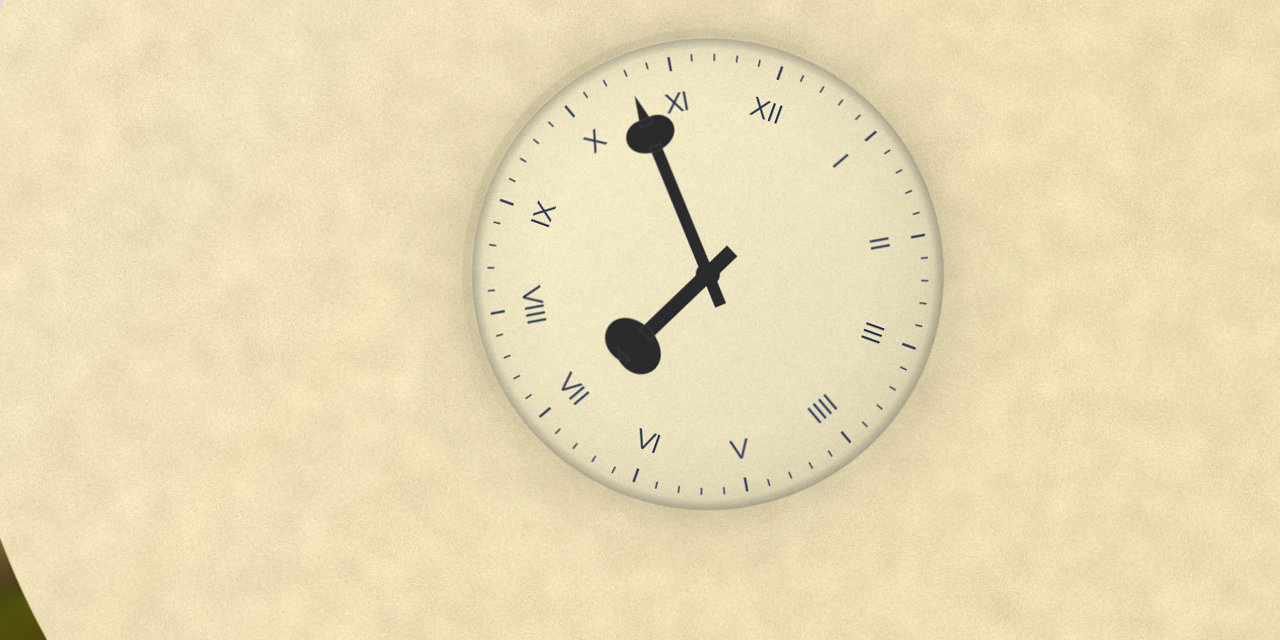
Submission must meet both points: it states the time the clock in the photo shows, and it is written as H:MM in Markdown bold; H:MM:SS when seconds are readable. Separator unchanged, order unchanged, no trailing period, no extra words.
**6:53**
